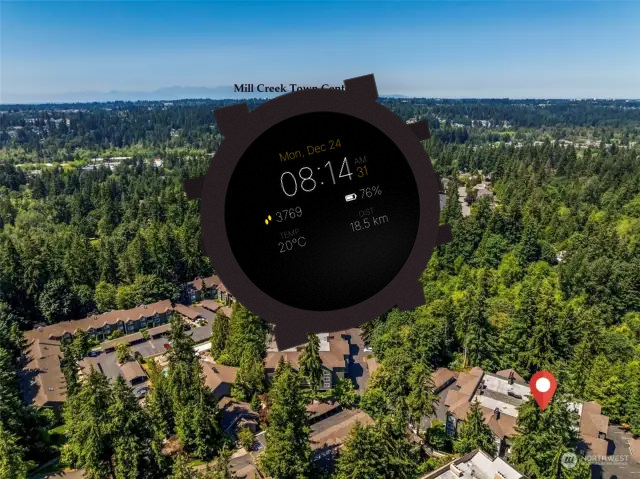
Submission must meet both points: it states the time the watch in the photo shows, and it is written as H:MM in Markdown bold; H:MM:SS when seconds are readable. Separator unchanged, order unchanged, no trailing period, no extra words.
**8:14:31**
